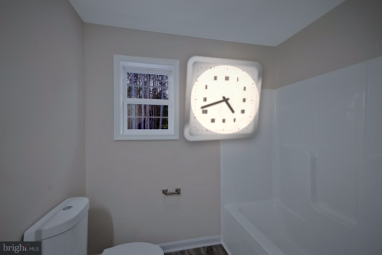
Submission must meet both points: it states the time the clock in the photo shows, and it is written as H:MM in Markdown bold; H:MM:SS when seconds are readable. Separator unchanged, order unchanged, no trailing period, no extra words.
**4:42**
